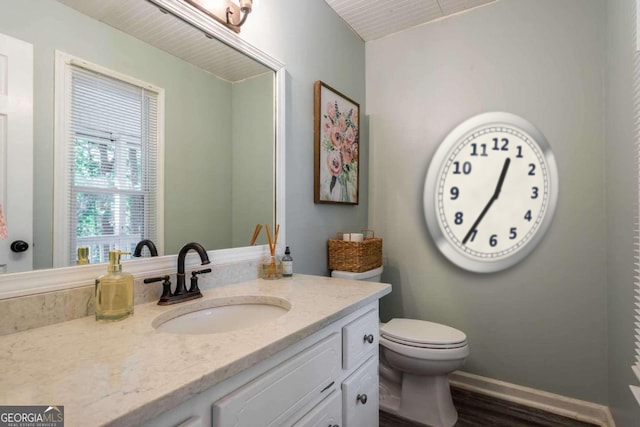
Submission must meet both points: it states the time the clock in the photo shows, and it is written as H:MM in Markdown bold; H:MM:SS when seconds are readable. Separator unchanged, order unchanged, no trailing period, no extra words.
**12:36**
